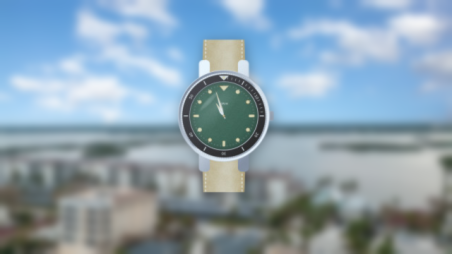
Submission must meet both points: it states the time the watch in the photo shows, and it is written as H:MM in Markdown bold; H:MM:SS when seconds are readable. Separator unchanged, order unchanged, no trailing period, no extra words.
**10:57**
